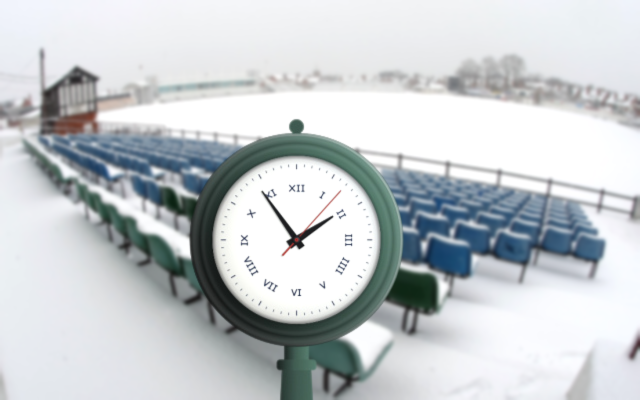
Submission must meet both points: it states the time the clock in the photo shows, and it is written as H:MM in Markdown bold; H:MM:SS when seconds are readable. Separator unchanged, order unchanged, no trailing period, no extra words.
**1:54:07**
